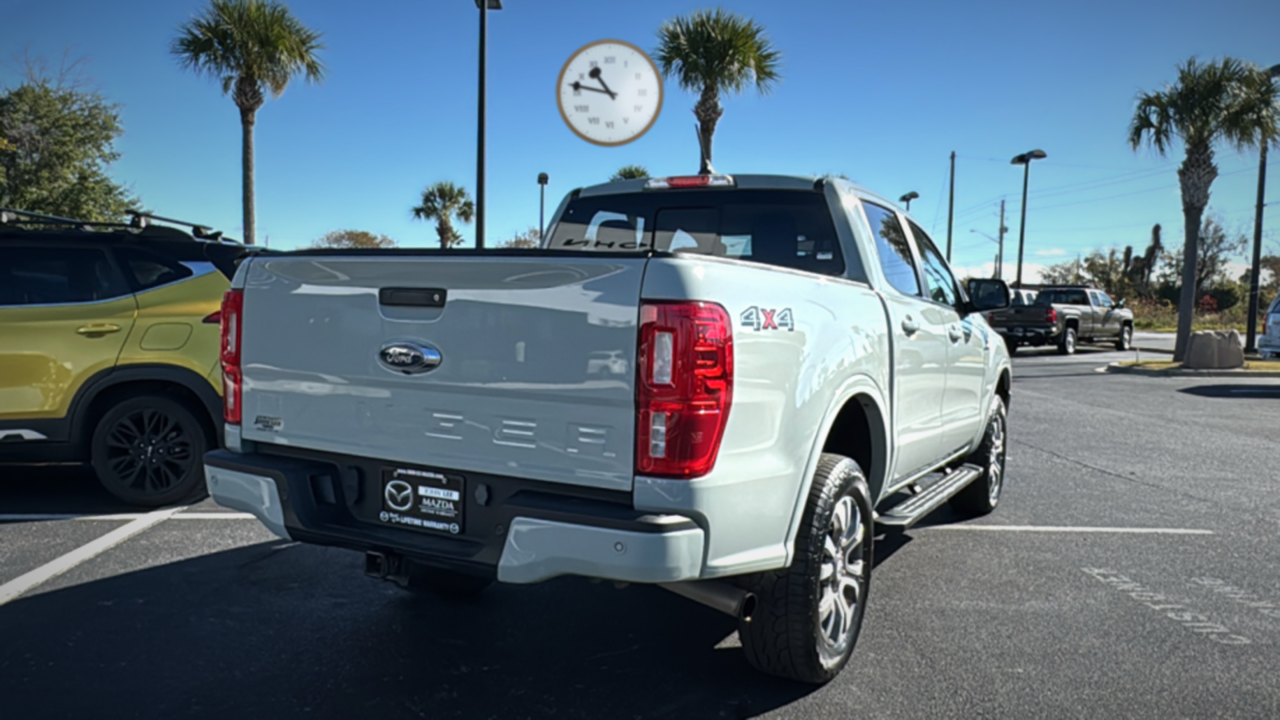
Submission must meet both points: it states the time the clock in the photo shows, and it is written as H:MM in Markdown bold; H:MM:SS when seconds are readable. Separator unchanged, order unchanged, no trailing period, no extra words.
**10:47**
